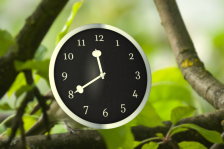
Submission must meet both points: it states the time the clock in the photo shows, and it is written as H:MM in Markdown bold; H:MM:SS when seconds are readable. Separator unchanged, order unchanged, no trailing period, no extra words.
**11:40**
